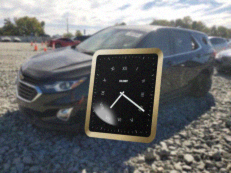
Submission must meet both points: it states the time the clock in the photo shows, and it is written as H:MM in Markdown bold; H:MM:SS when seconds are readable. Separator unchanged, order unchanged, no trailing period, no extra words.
**7:20**
